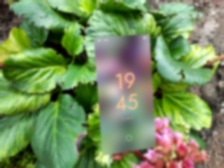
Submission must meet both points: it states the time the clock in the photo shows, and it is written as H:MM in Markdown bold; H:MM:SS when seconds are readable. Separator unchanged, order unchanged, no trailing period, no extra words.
**19:45**
